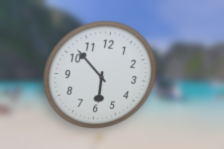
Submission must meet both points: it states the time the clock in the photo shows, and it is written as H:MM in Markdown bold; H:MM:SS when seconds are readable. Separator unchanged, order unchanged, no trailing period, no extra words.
**5:52**
